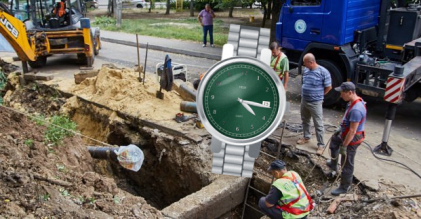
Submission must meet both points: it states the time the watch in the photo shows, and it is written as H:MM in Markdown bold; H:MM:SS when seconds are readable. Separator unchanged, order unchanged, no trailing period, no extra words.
**4:16**
